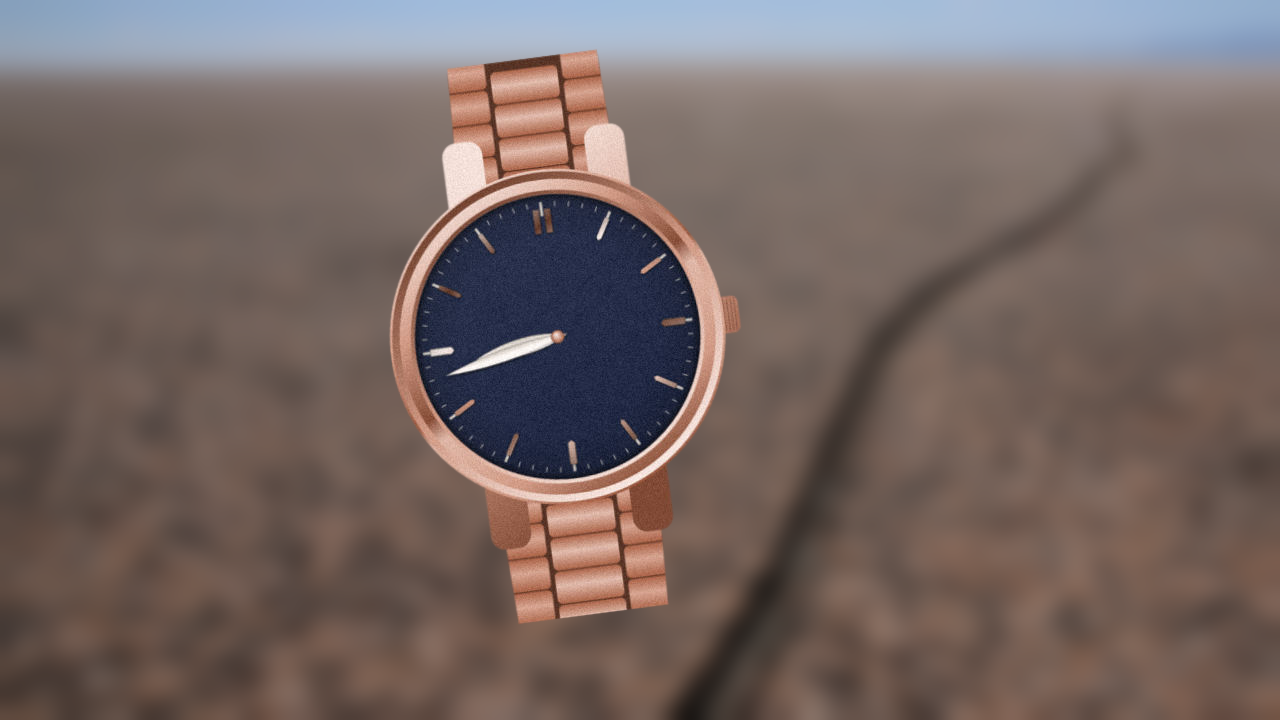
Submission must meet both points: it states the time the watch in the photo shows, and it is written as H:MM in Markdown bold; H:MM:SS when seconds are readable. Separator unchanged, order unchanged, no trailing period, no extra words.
**8:43**
